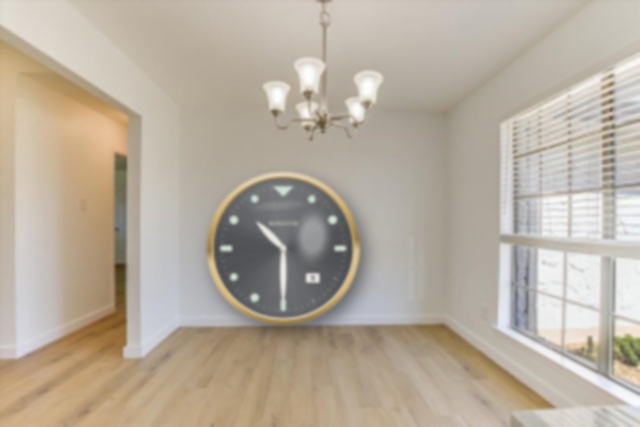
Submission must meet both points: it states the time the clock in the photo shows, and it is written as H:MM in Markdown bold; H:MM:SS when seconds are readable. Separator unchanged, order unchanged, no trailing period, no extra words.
**10:30**
